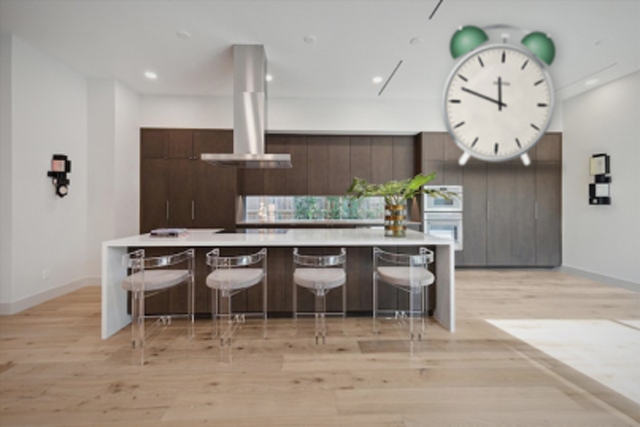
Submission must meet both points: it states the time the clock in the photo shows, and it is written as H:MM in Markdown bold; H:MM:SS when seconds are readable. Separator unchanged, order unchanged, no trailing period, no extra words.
**11:48**
